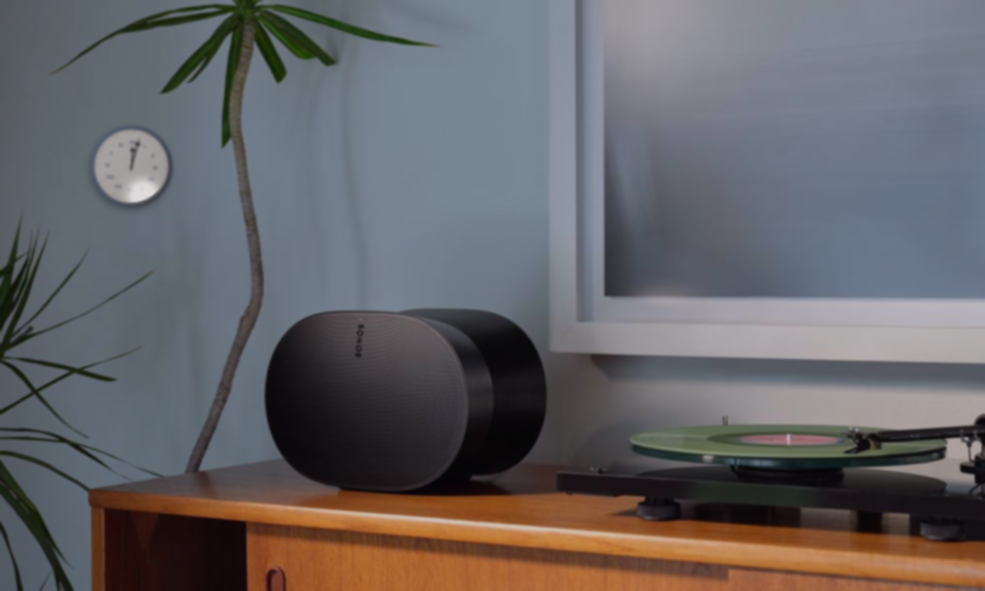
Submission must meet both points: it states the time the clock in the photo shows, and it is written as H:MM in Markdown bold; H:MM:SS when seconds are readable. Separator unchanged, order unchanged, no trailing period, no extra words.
**12:02**
